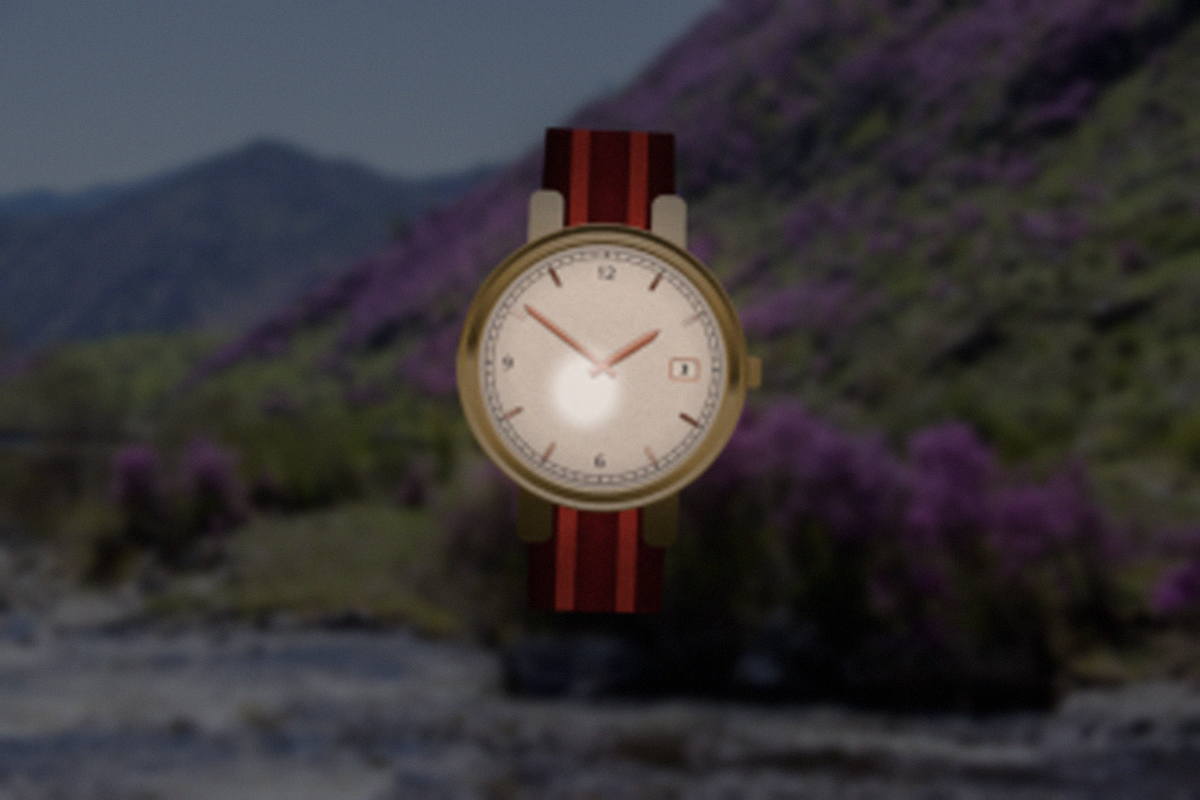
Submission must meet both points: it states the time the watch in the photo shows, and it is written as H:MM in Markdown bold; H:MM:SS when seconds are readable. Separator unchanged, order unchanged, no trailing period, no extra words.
**1:51**
